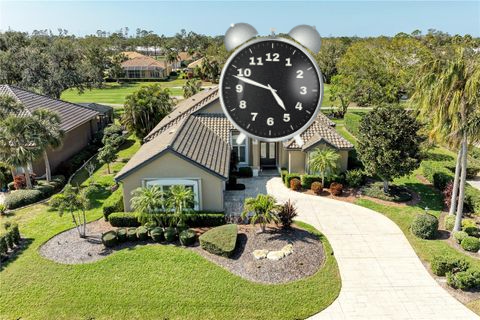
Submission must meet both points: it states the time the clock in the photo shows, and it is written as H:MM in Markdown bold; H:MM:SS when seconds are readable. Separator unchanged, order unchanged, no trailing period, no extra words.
**4:48**
